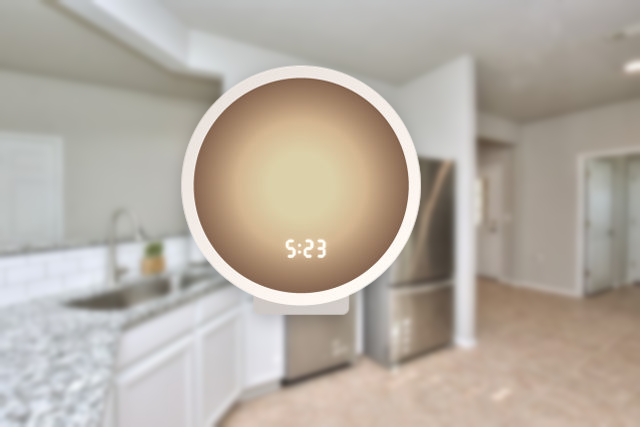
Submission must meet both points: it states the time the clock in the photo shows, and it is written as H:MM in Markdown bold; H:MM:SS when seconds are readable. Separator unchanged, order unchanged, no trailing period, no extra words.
**5:23**
